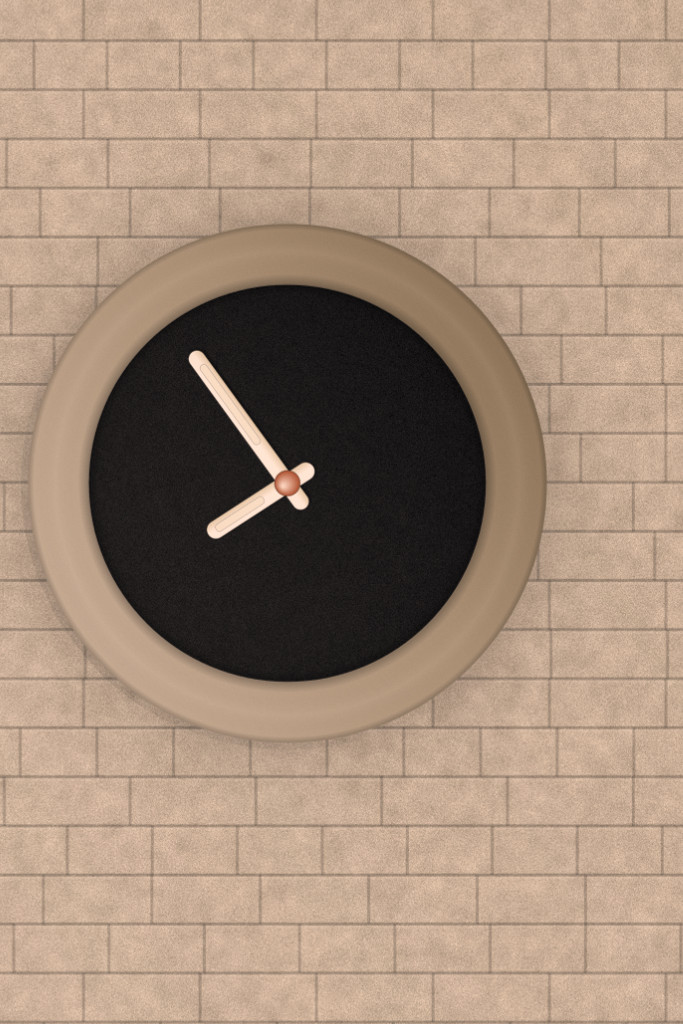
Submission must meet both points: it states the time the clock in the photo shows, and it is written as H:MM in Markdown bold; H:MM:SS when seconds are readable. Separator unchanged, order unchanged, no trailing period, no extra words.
**7:54**
